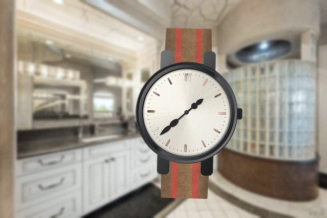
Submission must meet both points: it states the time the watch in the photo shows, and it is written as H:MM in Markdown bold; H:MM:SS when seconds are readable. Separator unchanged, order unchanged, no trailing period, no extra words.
**1:38**
